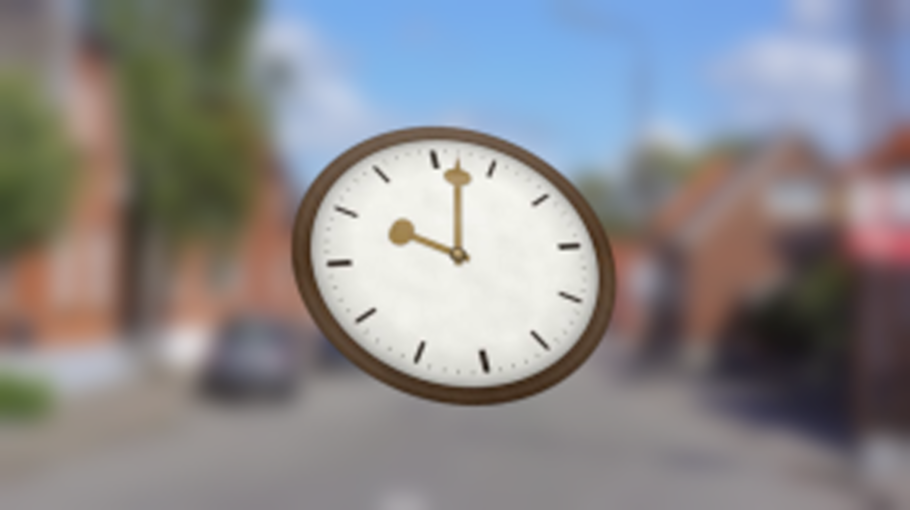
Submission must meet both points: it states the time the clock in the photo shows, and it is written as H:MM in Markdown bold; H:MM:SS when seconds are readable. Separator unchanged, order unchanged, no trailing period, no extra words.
**10:02**
